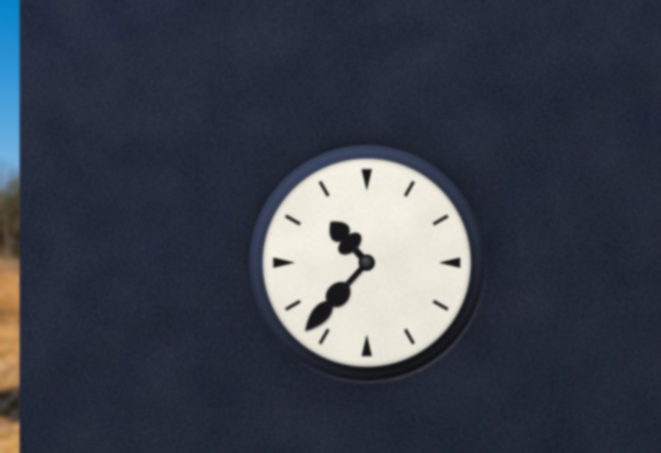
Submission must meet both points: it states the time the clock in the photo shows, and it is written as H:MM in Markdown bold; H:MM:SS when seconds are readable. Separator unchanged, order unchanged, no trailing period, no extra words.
**10:37**
